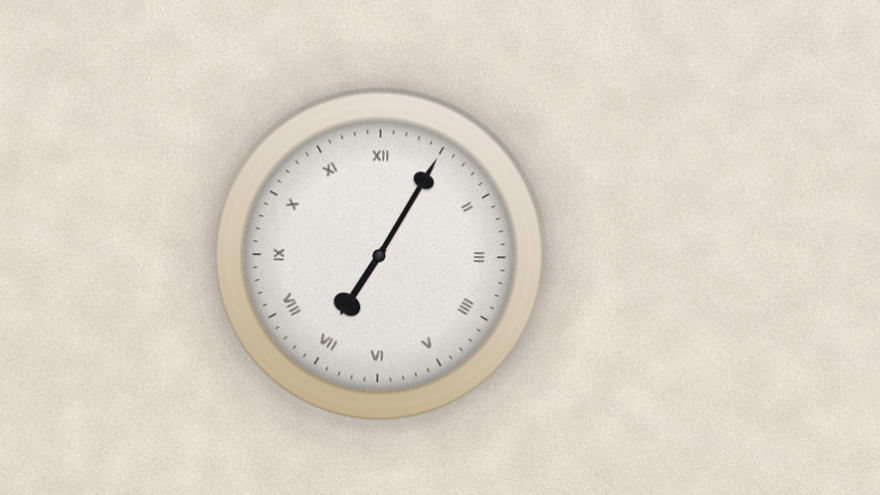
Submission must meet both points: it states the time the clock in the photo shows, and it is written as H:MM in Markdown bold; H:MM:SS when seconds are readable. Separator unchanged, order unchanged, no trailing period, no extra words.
**7:05**
